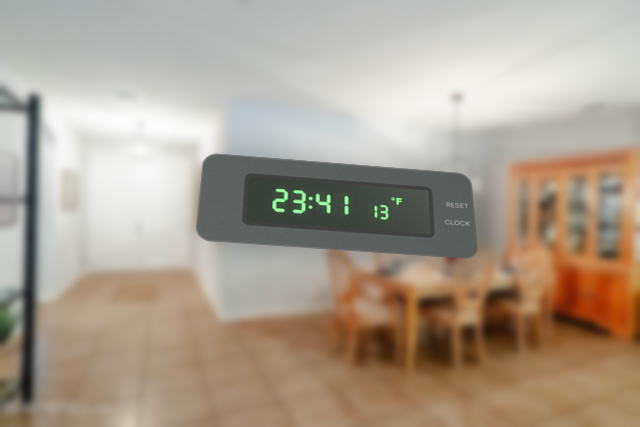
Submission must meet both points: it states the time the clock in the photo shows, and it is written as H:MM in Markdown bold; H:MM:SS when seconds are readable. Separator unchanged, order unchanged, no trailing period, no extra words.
**23:41**
